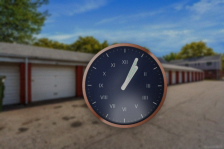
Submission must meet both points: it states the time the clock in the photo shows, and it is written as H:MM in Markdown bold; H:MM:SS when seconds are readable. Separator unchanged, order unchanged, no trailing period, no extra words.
**1:04**
